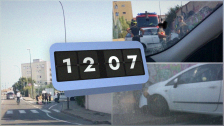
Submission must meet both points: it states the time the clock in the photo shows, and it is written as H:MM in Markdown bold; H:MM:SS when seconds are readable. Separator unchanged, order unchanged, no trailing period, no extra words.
**12:07**
